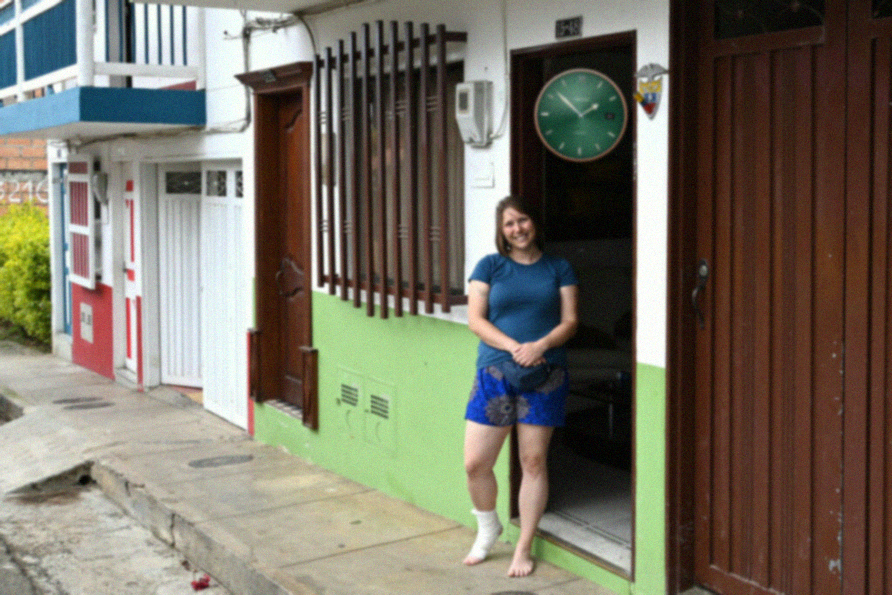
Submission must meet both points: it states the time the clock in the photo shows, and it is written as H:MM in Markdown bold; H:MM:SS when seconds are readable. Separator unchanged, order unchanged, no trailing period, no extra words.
**1:52**
